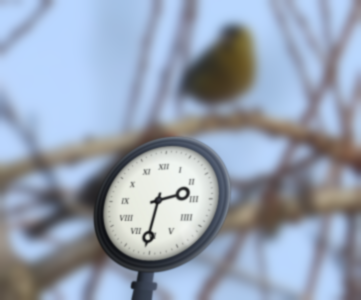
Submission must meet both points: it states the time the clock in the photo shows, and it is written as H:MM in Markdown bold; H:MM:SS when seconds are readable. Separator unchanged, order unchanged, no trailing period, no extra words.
**2:31**
